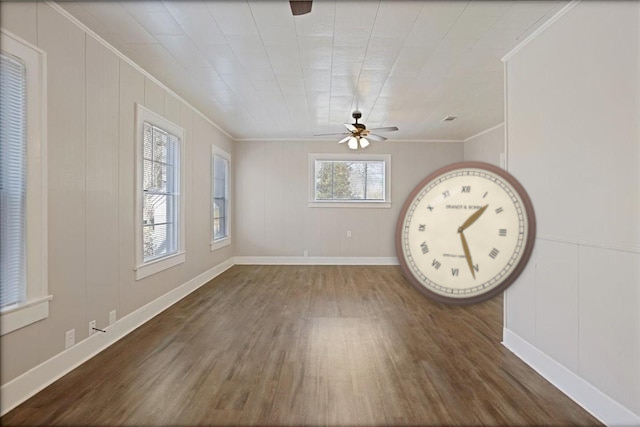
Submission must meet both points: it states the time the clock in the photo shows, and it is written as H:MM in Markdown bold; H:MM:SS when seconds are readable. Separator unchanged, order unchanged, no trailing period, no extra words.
**1:26**
